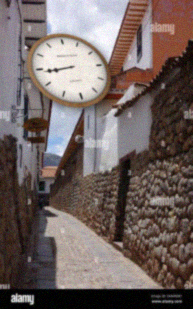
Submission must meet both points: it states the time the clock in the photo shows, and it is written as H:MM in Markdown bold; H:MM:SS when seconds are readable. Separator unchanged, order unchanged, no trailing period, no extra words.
**8:44**
